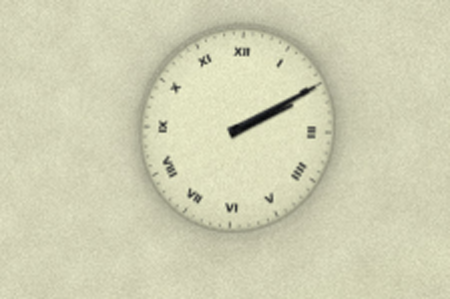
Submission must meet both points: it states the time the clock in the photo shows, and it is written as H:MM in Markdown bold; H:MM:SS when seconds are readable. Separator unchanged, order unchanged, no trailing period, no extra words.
**2:10**
